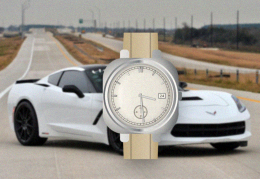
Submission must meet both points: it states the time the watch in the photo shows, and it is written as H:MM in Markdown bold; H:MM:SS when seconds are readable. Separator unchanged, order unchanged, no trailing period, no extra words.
**3:29**
